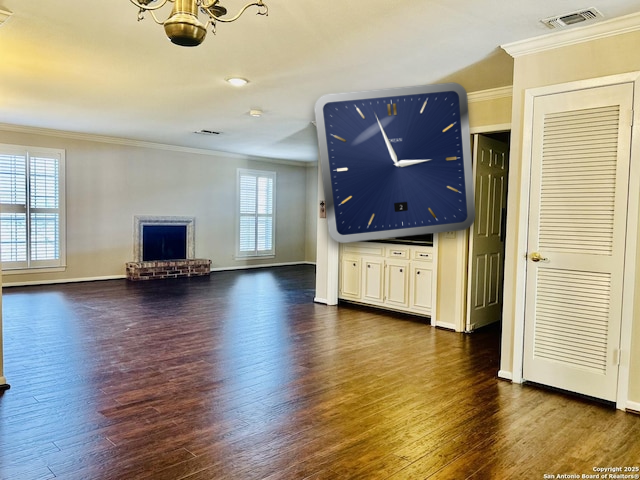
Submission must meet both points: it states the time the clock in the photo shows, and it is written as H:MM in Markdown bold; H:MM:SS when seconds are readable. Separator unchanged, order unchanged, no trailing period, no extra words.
**2:57**
